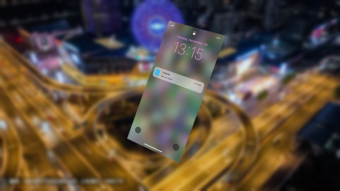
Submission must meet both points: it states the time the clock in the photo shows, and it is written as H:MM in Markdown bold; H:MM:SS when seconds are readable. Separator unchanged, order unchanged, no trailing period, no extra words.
**13:15**
